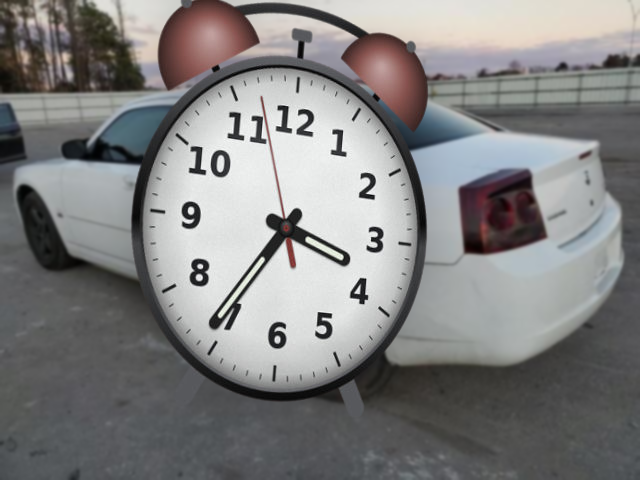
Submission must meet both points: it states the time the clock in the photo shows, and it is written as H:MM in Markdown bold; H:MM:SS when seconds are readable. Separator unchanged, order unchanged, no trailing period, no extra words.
**3:35:57**
